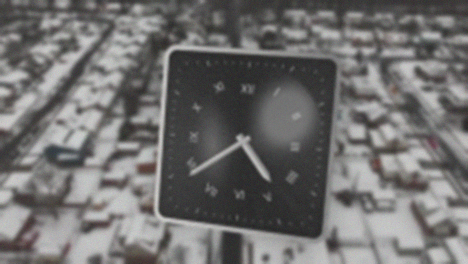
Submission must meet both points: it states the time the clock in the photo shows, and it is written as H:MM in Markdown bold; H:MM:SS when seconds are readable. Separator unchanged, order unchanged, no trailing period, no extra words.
**4:39**
